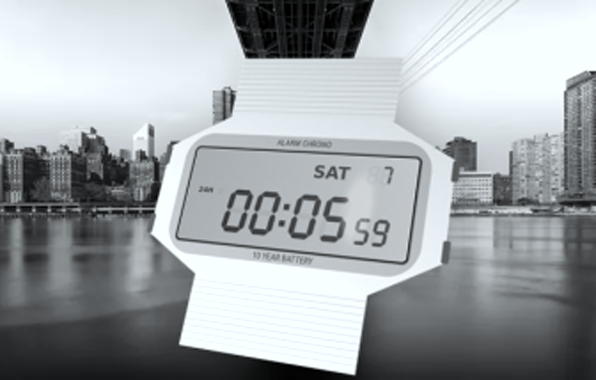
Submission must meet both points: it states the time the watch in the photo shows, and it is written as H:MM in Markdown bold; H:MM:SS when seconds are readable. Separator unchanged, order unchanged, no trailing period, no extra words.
**0:05:59**
